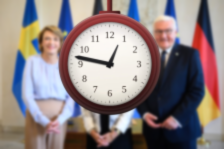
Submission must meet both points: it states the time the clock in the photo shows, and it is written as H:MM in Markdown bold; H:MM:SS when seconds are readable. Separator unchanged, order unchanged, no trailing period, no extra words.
**12:47**
